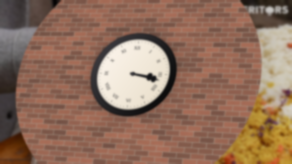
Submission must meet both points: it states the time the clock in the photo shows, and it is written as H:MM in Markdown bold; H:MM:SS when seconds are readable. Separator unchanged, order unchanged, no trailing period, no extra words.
**3:17**
